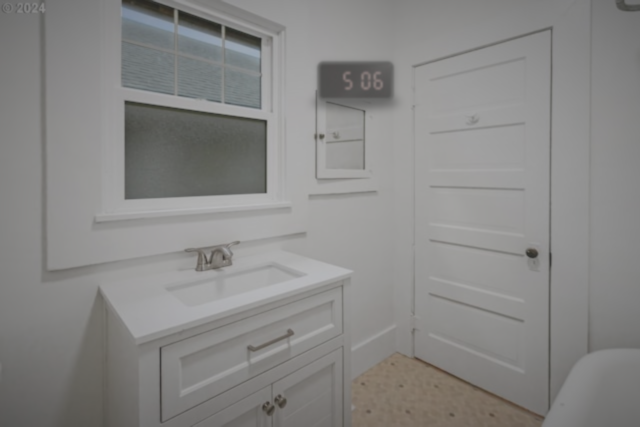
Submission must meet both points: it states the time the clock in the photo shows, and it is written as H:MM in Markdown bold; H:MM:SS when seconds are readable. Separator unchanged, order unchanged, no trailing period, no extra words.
**5:06**
